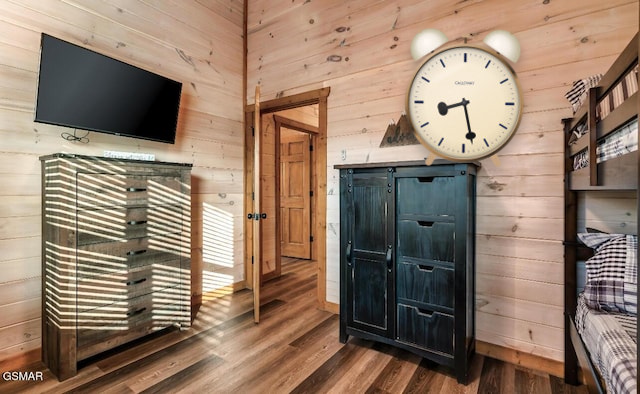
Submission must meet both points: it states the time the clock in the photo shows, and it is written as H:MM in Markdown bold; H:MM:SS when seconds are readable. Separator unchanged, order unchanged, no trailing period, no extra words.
**8:28**
